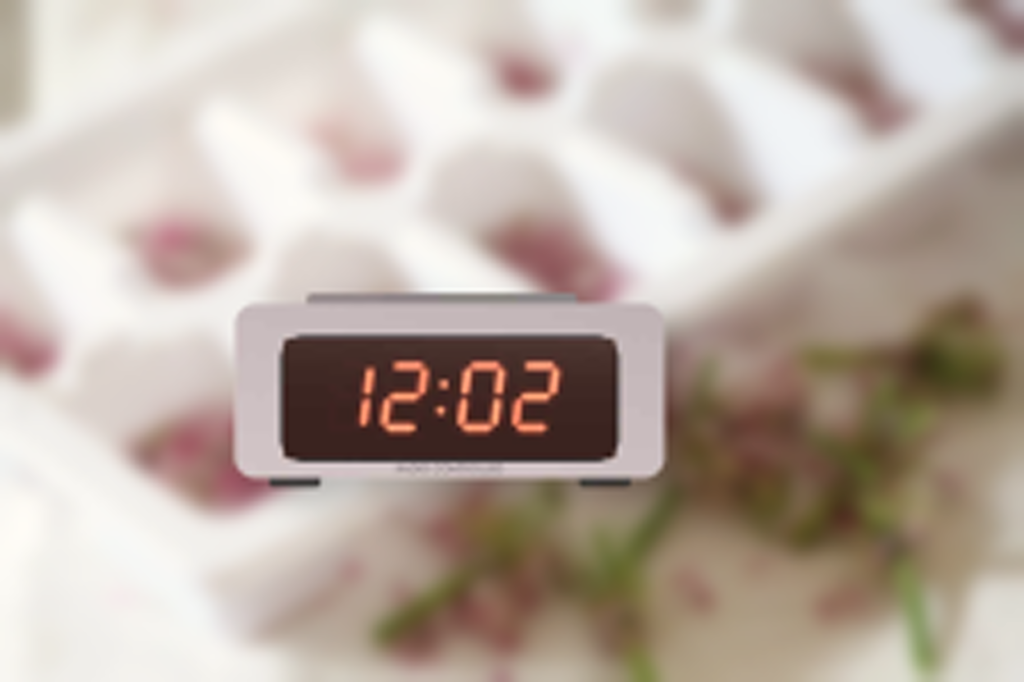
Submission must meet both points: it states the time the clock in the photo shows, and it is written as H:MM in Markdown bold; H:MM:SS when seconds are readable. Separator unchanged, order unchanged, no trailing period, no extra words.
**12:02**
